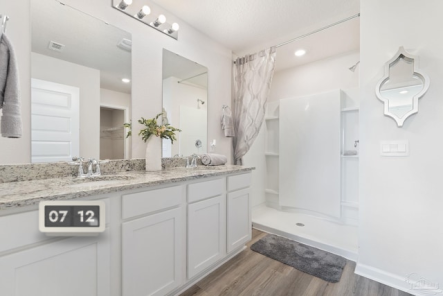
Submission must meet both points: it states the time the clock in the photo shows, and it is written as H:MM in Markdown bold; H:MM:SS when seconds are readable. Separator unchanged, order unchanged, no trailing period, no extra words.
**7:12**
